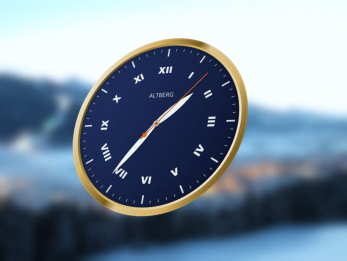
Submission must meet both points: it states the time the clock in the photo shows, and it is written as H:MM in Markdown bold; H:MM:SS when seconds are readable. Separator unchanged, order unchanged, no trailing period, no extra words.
**1:36:07**
